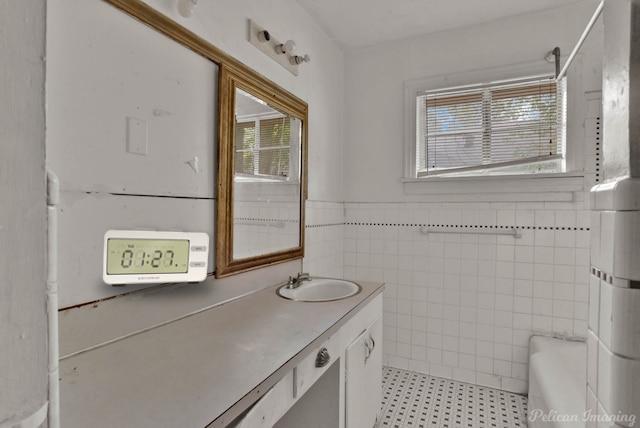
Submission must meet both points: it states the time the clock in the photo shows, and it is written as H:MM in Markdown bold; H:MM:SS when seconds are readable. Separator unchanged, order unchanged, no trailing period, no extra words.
**1:27**
